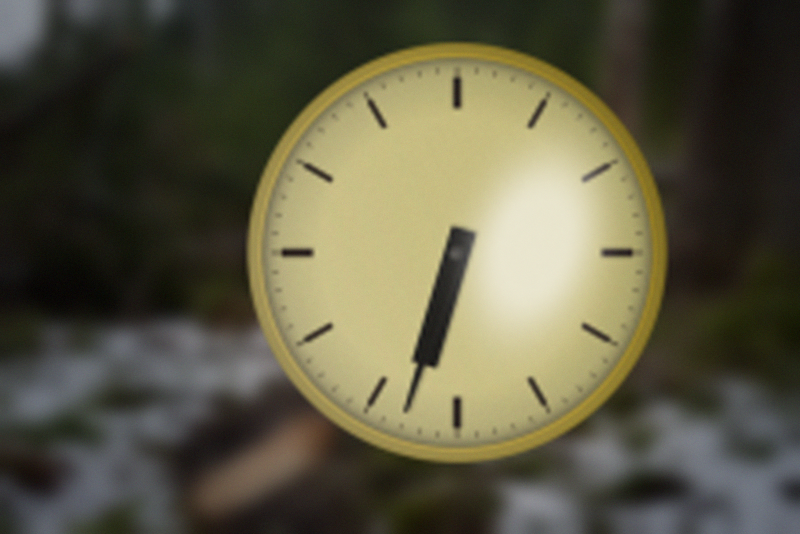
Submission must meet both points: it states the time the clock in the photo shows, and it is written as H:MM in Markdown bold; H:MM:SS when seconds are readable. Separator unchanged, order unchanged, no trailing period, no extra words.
**6:33**
